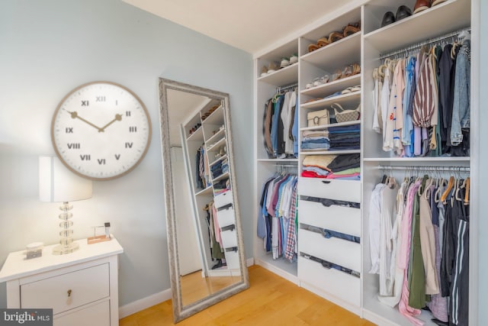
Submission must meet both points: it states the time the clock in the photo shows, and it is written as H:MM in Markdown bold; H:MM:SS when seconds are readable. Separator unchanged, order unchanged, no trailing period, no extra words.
**1:50**
